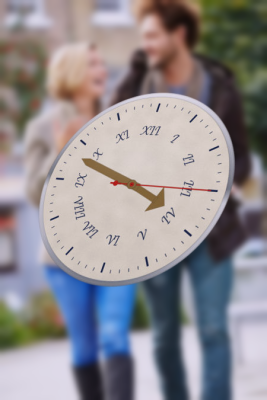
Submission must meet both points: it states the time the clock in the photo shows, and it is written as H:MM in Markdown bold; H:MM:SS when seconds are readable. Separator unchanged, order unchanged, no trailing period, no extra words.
**3:48:15**
